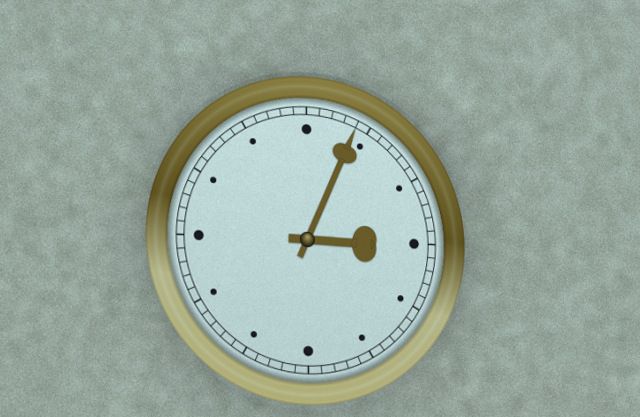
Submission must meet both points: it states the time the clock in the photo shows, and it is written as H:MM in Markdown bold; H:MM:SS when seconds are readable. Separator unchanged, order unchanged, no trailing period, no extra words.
**3:04**
